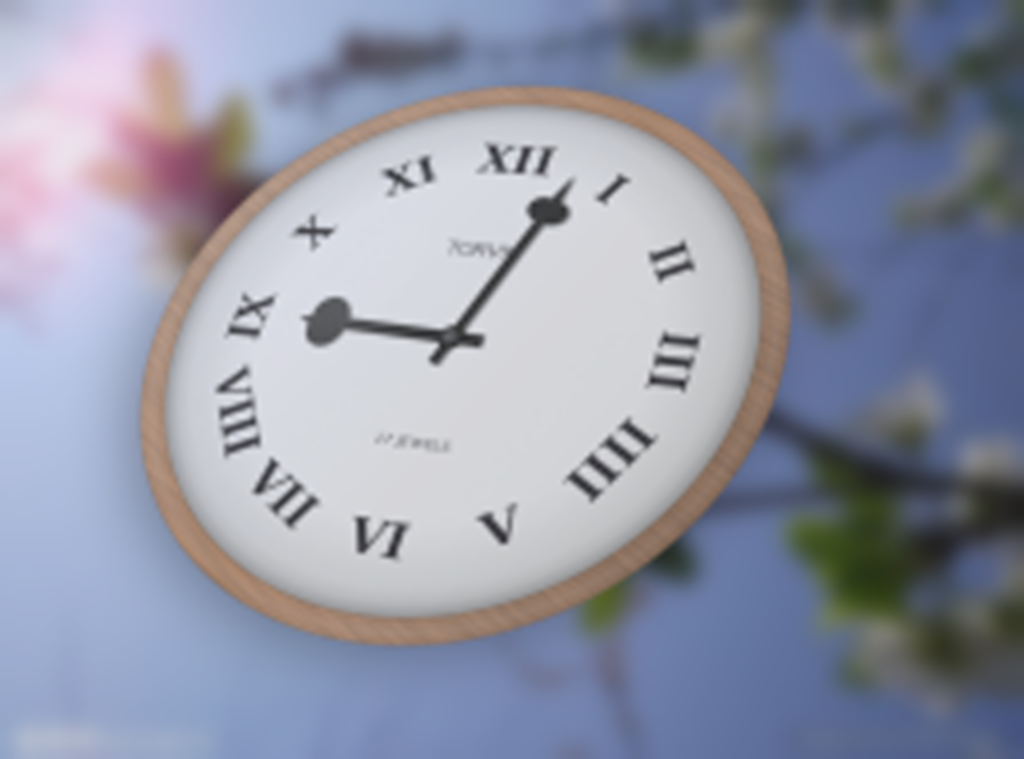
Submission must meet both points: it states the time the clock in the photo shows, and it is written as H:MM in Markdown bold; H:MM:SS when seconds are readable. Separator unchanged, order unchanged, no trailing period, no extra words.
**9:03**
